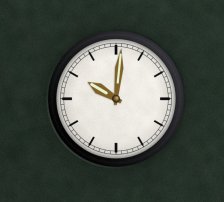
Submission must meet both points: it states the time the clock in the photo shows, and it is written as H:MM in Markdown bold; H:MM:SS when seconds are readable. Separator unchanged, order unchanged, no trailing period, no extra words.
**10:01**
